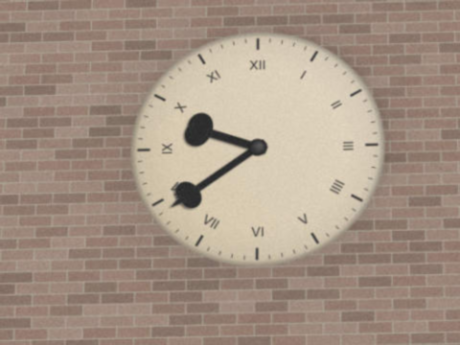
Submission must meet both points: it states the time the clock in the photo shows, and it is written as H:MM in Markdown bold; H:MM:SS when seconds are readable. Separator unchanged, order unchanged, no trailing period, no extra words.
**9:39**
